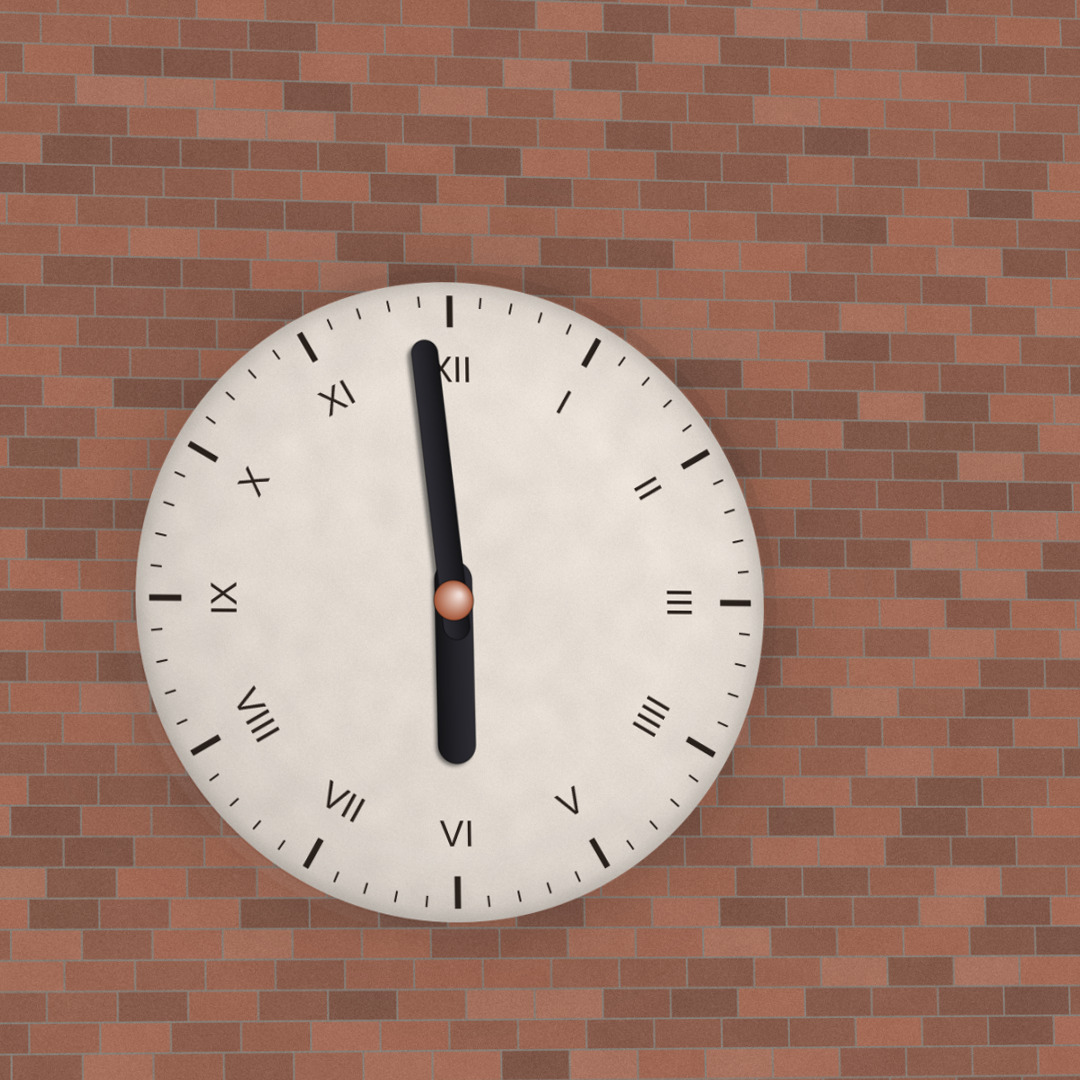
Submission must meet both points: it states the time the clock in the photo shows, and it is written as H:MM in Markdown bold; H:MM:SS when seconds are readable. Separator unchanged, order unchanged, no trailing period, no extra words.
**5:59**
